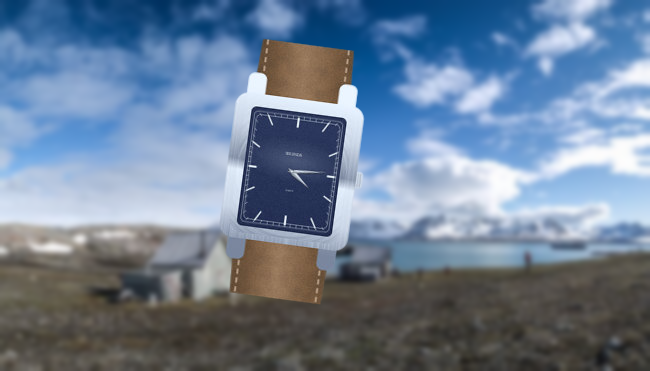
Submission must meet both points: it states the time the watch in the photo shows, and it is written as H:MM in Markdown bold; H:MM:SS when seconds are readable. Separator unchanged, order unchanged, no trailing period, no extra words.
**4:14**
